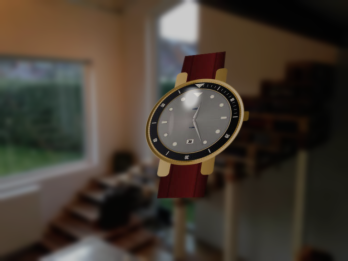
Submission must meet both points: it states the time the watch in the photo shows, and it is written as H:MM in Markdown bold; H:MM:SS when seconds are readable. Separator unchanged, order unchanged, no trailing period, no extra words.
**12:26**
